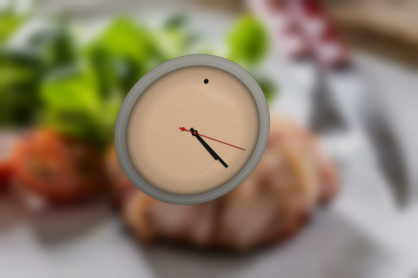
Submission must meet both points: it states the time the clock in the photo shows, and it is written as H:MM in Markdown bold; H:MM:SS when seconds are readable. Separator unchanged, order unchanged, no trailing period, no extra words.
**4:21:17**
